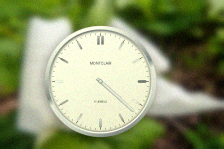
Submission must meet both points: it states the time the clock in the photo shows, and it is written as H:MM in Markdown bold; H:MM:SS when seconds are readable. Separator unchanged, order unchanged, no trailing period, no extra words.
**4:22**
